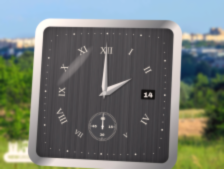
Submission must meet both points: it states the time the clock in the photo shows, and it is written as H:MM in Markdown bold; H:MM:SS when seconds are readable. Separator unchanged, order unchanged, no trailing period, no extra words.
**2:00**
